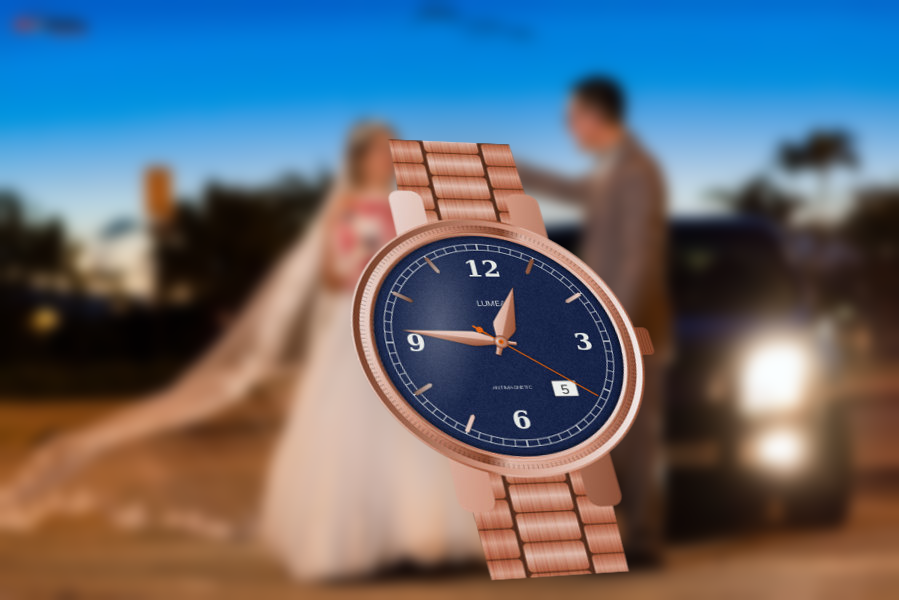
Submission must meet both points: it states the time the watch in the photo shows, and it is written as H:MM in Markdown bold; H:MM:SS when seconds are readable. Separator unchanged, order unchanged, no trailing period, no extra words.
**12:46:21**
